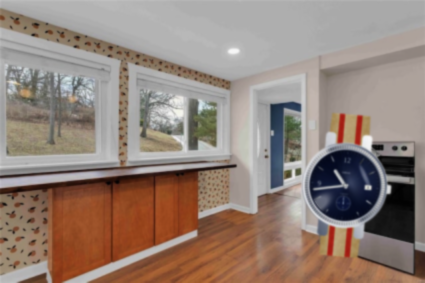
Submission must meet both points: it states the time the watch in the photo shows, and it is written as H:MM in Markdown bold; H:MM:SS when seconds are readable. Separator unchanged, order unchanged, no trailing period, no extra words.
**10:43**
